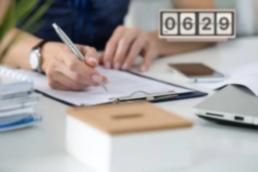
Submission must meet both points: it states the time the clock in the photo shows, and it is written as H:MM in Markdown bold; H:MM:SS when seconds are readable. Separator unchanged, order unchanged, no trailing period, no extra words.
**6:29**
